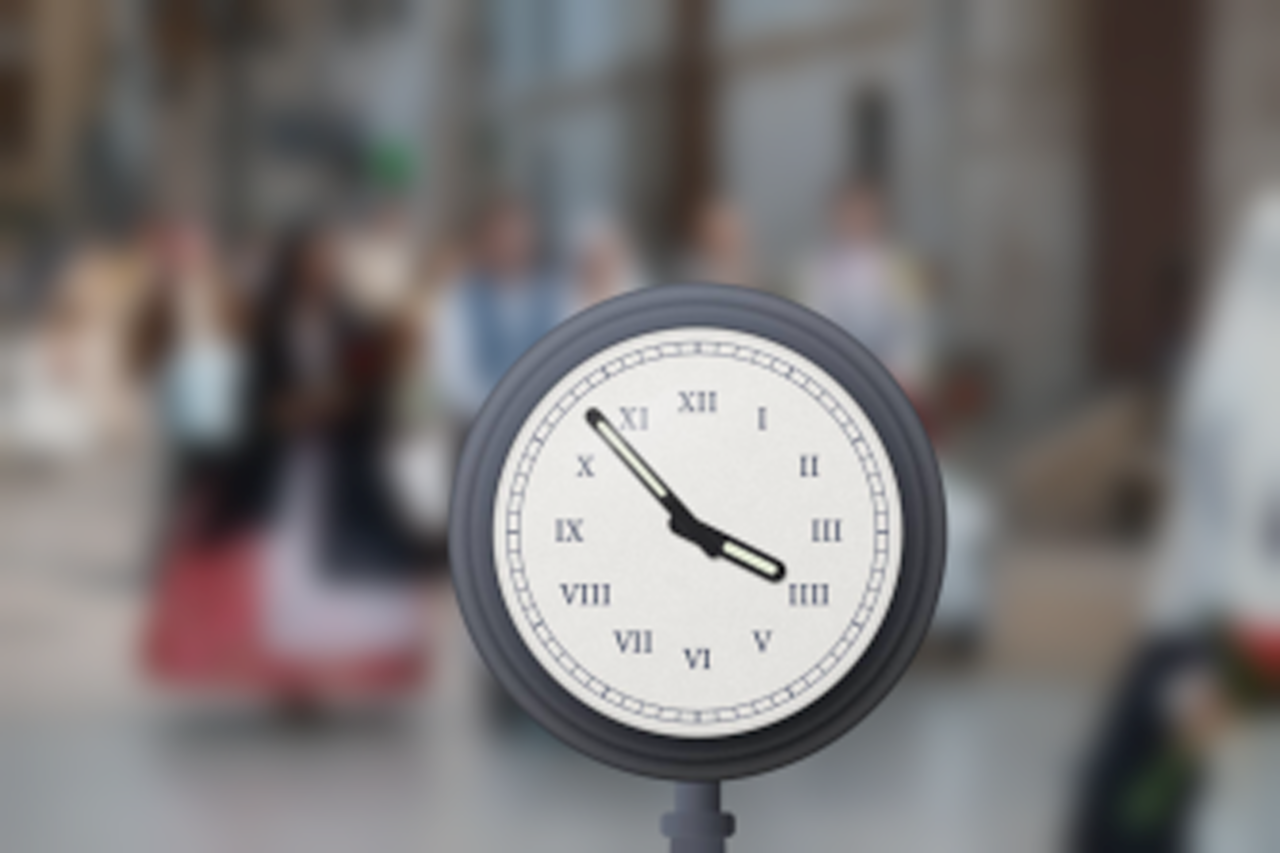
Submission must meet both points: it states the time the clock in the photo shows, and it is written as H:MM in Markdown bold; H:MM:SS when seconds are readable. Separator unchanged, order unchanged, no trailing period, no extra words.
**3:53**
